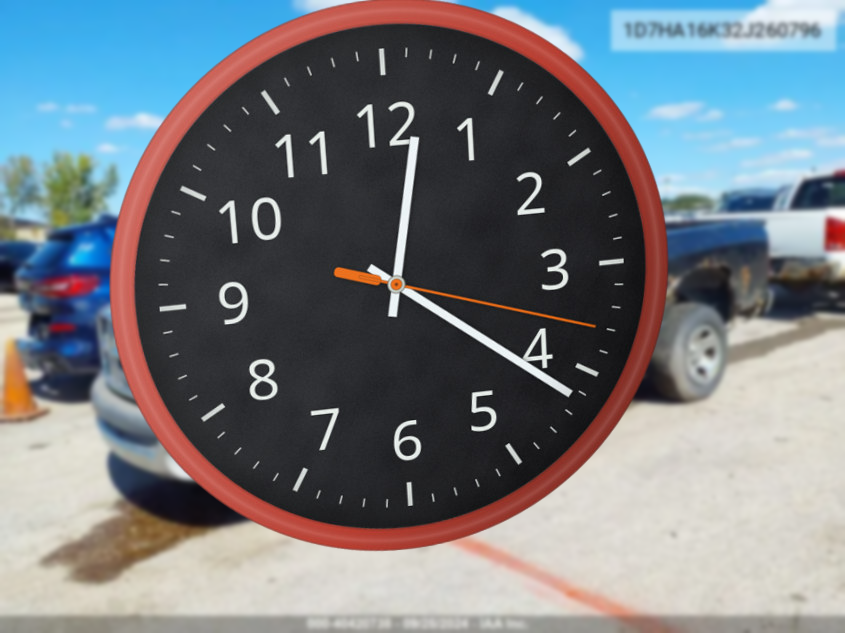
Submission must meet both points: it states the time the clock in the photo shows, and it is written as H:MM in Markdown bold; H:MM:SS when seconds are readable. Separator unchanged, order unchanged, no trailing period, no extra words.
**12:21:18**
